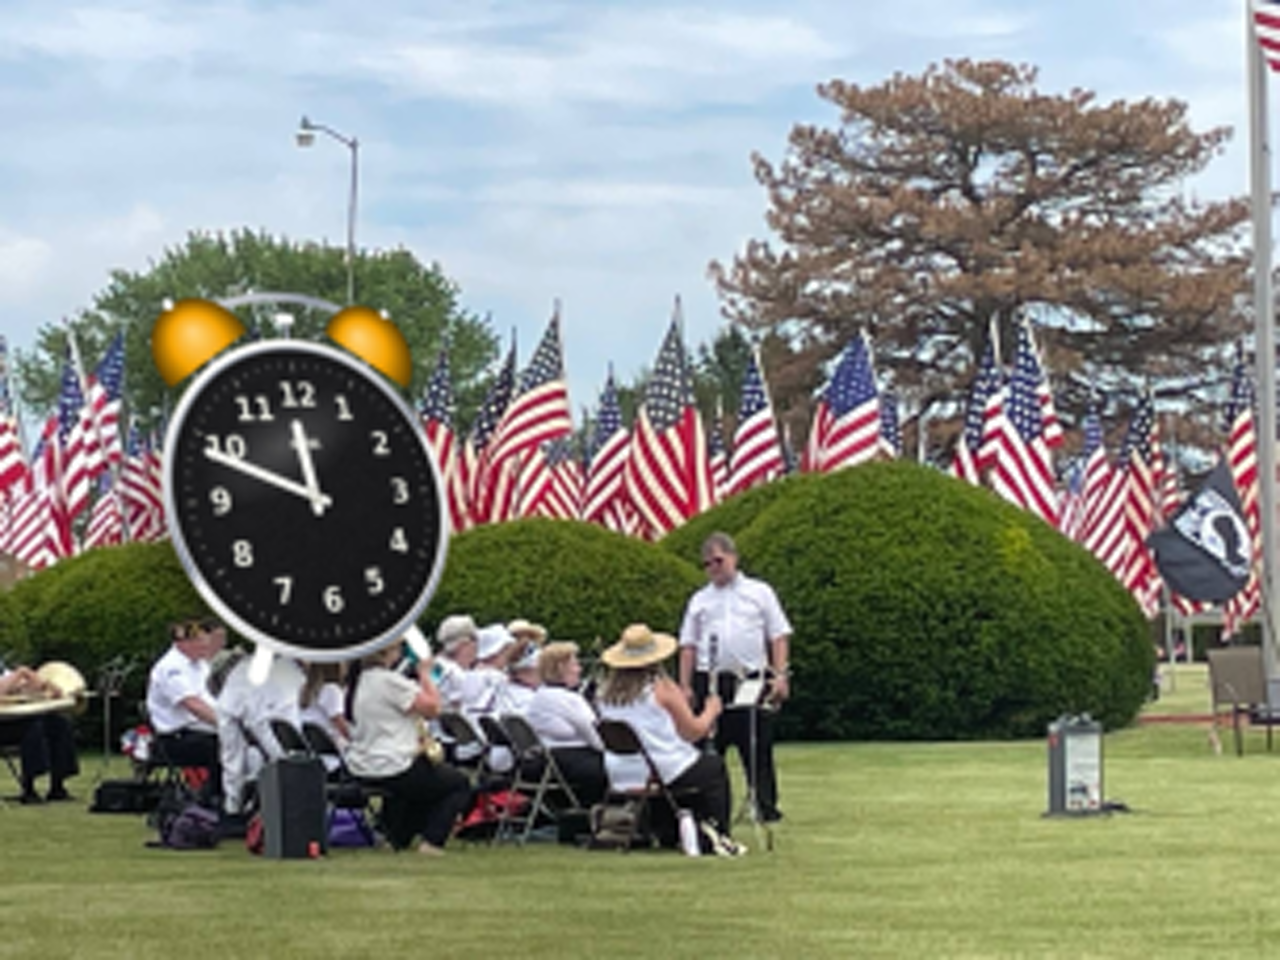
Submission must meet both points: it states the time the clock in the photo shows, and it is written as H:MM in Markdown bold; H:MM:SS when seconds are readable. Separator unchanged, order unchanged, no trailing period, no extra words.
**11:49**
